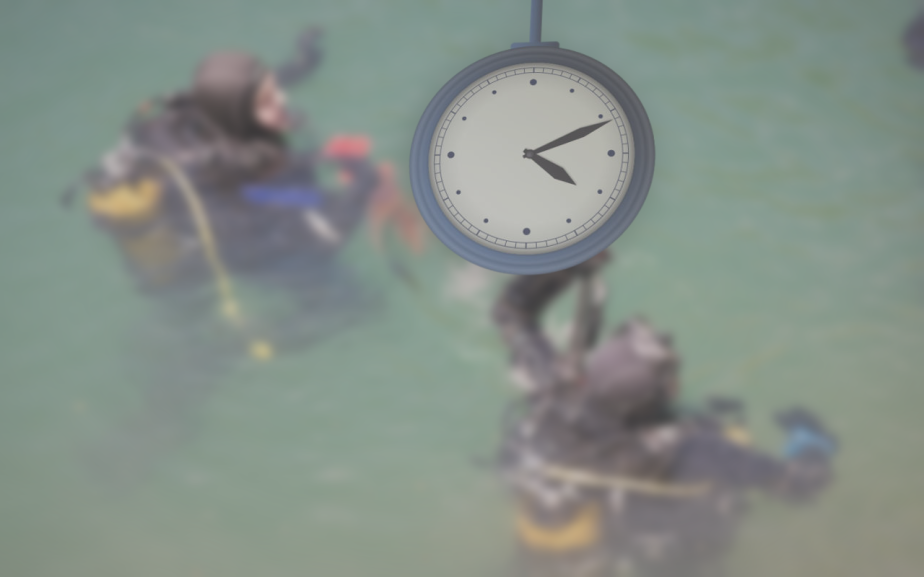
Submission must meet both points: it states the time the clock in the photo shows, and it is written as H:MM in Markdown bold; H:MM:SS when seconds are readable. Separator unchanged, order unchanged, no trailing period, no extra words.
**4:11**
